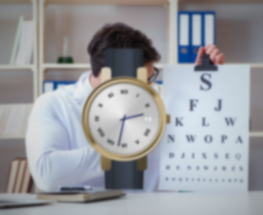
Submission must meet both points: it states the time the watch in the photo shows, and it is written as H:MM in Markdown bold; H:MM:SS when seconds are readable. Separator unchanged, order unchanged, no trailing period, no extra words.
**2:32**
